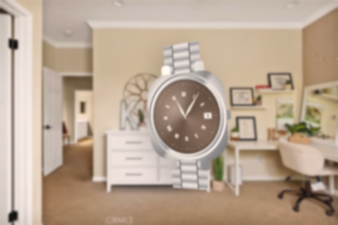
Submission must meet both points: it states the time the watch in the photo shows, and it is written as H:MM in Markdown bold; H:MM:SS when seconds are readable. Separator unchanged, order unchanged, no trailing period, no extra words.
**11:06**
